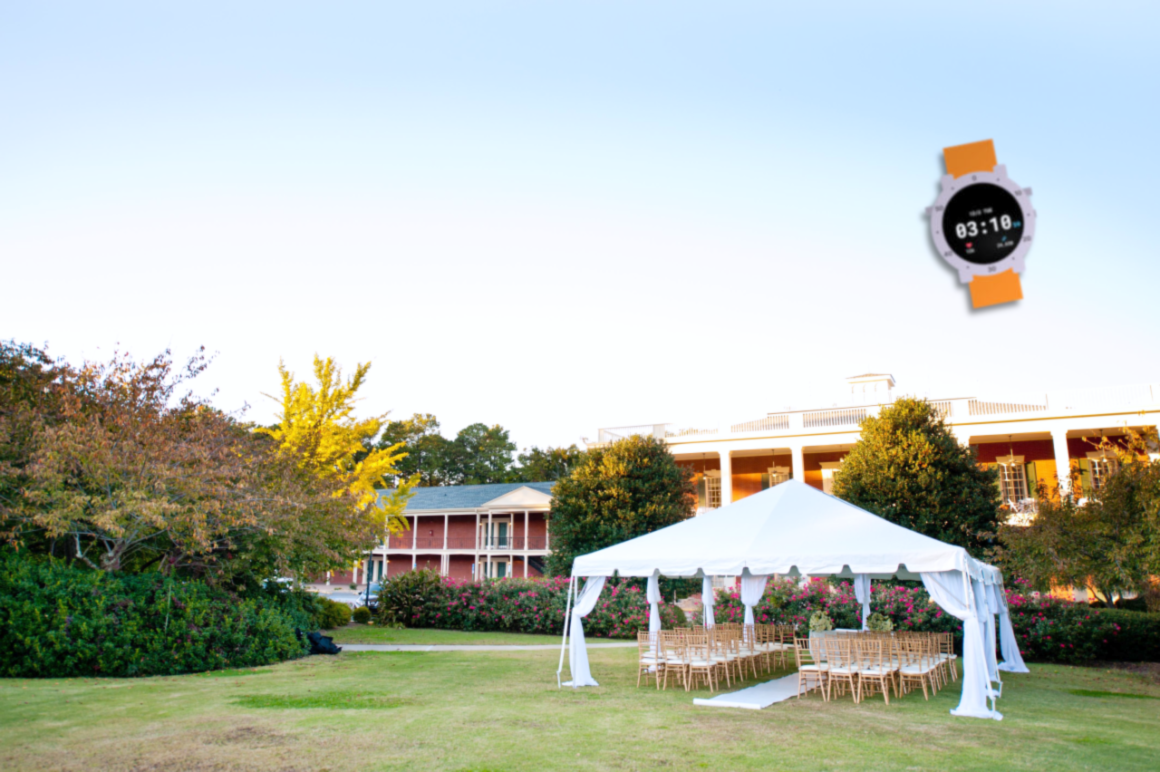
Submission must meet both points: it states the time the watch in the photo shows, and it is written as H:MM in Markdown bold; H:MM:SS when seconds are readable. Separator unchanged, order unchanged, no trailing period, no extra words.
**3:10**
